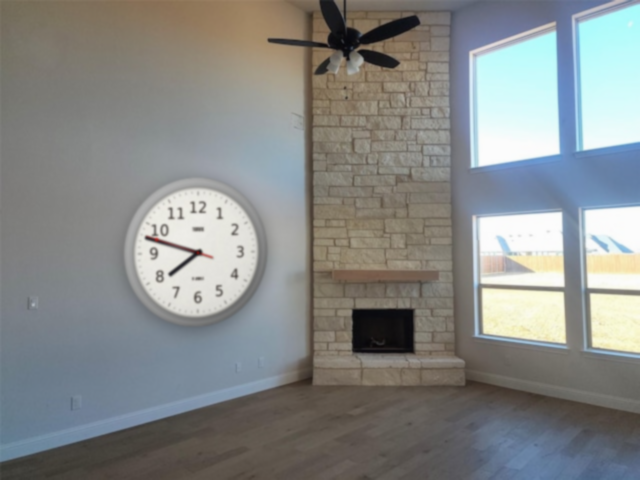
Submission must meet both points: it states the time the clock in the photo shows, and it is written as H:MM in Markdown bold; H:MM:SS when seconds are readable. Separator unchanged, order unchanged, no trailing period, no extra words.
**7:47:48**
